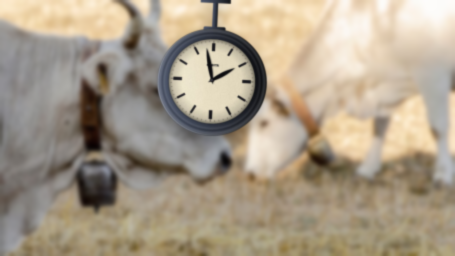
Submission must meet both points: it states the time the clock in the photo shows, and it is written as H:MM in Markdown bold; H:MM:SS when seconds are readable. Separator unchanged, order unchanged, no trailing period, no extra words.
**1:58**
